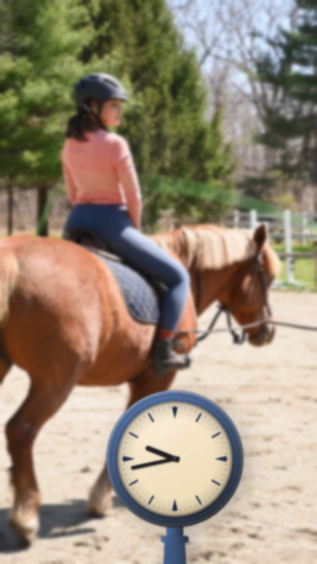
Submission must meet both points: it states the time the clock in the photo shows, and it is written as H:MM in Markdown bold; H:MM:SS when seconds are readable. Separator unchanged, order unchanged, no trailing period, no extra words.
**9:43**
